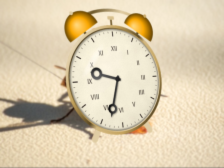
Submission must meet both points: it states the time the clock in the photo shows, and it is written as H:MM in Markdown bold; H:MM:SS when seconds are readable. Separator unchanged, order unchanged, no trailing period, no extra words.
**9:33**
